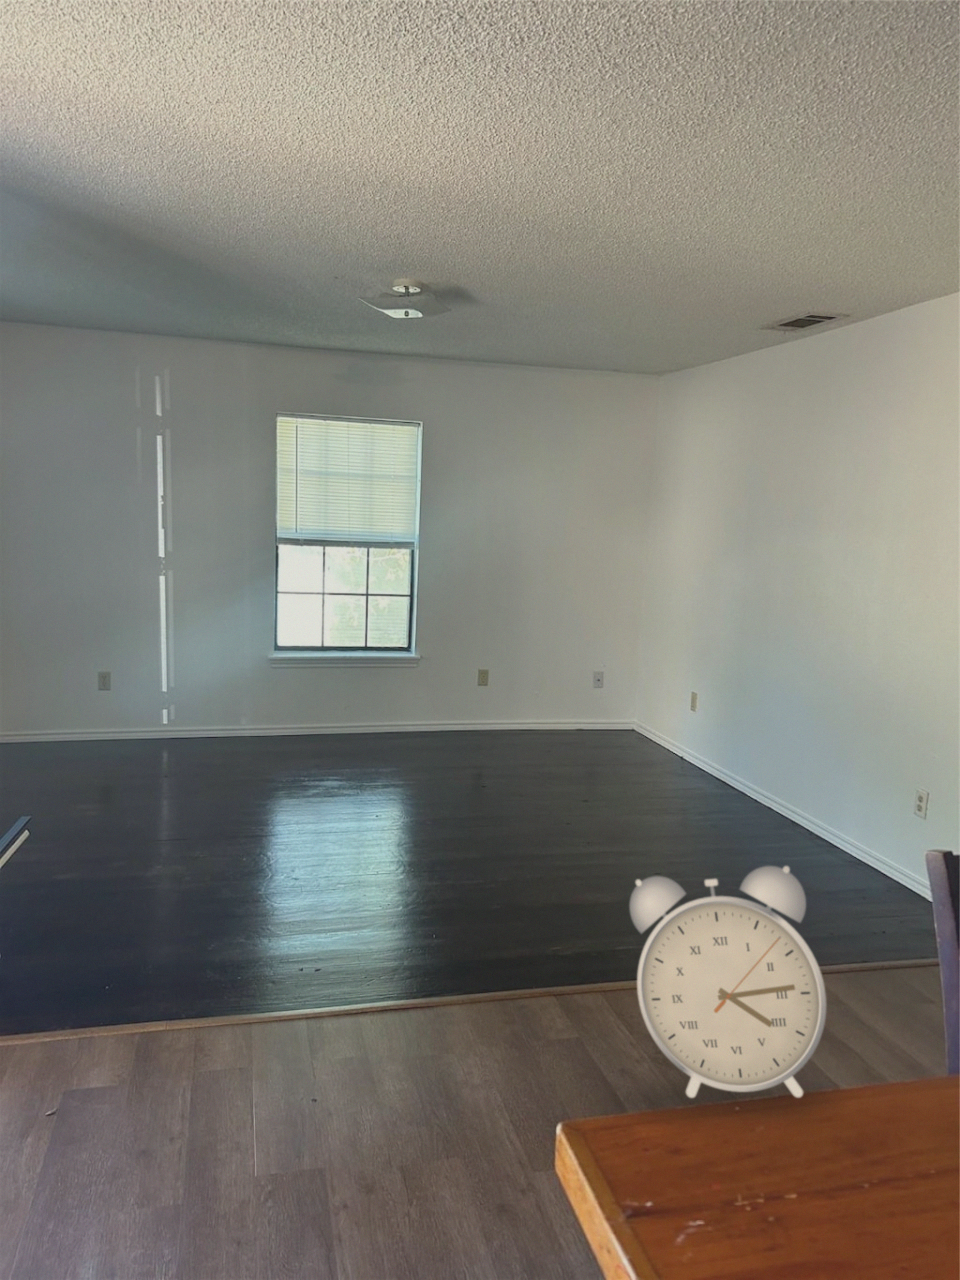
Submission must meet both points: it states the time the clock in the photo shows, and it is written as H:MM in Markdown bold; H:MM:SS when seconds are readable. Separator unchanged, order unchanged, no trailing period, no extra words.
**4:14:08**
